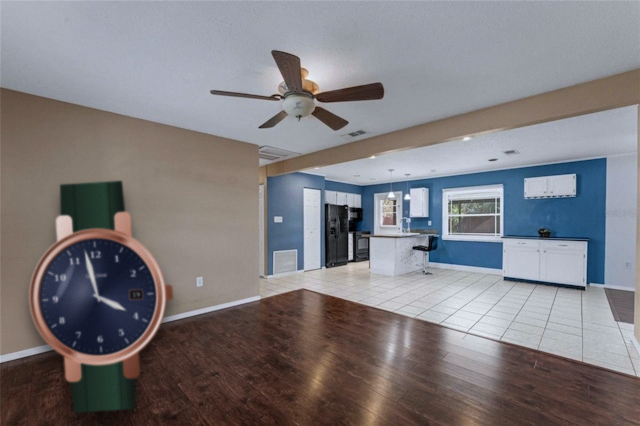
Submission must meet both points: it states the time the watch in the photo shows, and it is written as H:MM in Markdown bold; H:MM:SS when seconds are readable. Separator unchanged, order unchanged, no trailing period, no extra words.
**3:58**
